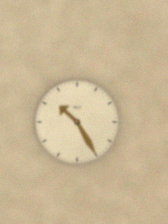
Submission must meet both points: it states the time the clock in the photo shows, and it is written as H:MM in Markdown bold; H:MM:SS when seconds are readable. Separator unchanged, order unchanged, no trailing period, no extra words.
**10:25**
